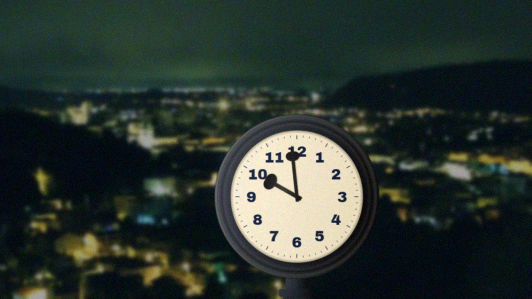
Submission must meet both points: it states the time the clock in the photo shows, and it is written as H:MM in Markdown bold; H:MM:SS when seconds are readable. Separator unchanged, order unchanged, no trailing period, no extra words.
**9:59**
